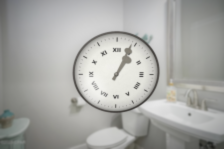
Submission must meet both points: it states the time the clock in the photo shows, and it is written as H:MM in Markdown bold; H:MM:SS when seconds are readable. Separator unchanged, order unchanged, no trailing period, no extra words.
**1:04**
